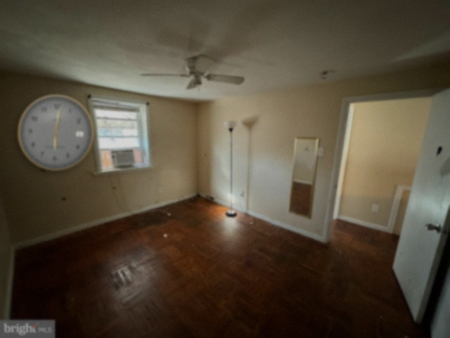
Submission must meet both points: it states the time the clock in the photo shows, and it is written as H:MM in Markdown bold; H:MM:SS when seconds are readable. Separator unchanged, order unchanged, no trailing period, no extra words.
**6:01**
